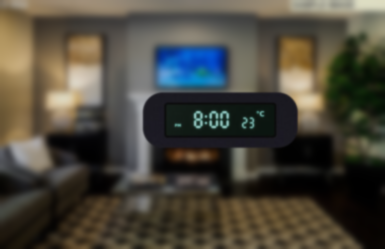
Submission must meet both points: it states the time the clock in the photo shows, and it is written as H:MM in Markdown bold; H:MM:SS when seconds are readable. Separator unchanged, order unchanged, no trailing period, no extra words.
**8:00**
